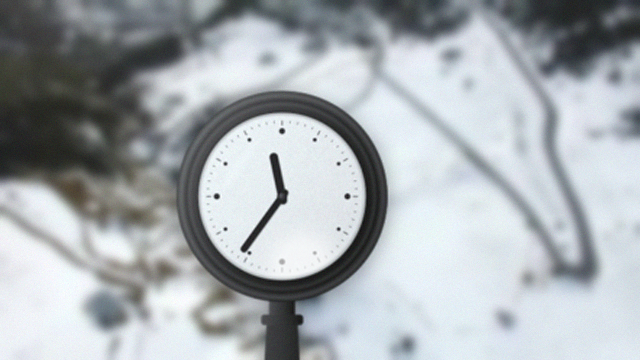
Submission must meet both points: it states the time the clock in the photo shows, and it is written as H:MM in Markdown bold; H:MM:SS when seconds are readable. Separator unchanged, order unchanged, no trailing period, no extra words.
**11:36**
